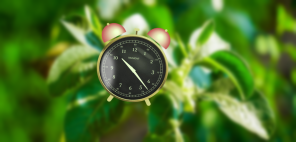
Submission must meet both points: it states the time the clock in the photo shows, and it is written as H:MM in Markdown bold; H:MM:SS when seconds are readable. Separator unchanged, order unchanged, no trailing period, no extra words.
**10:23**
